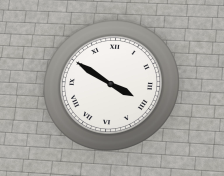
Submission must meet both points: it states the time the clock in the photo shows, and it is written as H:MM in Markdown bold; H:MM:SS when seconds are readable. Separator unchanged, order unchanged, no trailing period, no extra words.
**3:50**
